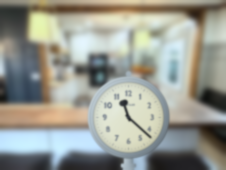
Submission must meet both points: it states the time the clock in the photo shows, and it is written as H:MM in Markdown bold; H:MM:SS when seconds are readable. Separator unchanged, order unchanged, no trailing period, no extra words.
**11:22**
